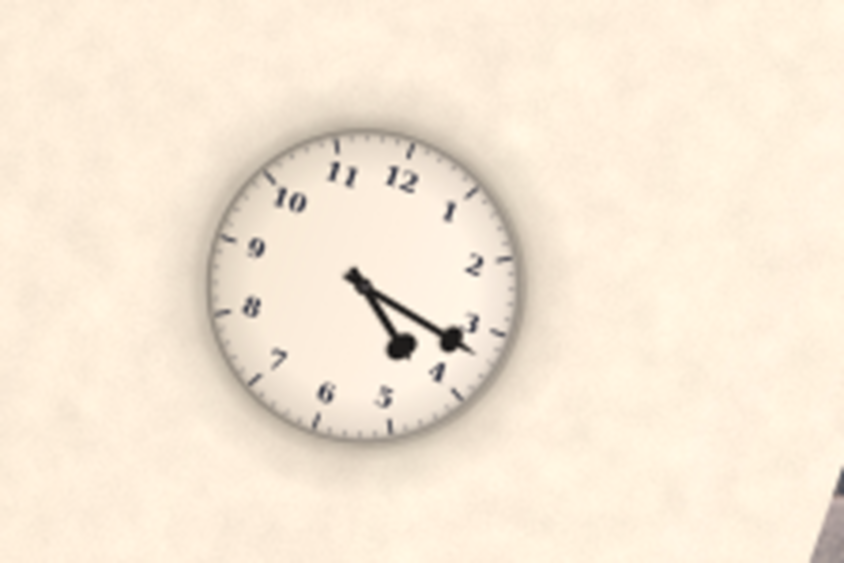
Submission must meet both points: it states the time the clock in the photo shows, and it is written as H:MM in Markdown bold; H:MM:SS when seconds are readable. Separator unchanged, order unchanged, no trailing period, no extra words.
**4:17**
